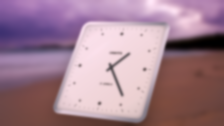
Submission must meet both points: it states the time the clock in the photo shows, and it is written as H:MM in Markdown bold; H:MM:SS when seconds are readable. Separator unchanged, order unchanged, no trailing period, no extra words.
**1:24**
